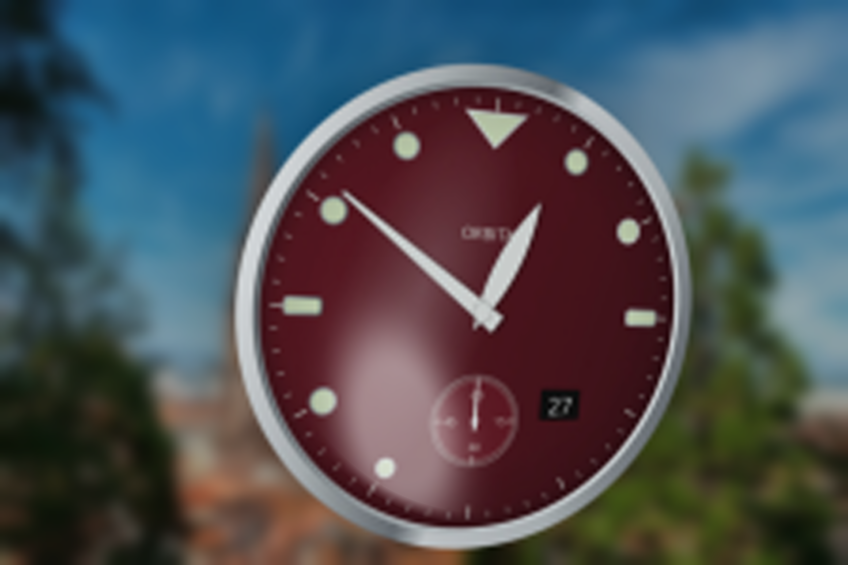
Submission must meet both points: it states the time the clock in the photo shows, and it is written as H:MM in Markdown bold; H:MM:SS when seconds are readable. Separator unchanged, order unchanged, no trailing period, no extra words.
**12:51**
